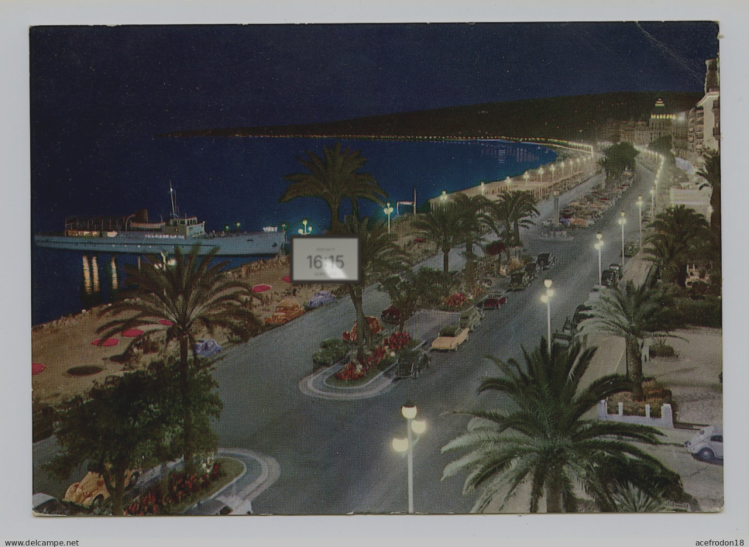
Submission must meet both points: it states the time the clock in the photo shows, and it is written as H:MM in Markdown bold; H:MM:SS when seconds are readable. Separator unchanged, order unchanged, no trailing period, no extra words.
**16:15**
